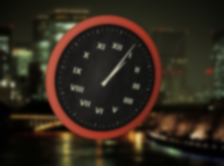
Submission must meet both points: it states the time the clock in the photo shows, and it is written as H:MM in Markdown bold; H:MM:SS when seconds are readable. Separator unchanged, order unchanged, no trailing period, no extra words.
**1:04**
